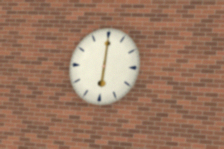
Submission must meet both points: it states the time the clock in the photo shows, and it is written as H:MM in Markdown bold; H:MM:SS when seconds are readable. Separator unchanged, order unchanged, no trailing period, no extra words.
**6:00**
